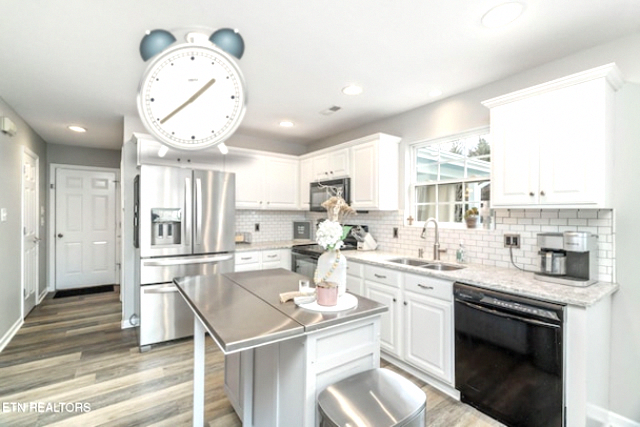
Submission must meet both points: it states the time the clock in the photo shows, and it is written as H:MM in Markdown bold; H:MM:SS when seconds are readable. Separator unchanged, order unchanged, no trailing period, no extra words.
**1:39**
